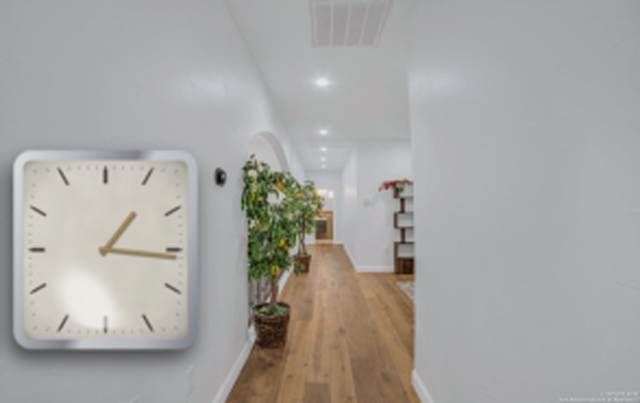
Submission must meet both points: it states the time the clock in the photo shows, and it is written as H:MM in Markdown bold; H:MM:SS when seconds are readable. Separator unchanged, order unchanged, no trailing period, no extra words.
**1:16**
